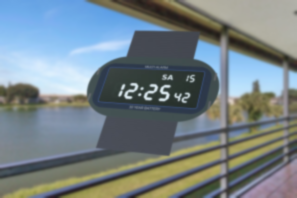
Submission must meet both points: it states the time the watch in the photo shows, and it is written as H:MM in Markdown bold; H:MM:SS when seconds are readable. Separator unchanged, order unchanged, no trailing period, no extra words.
**12:25:42**
